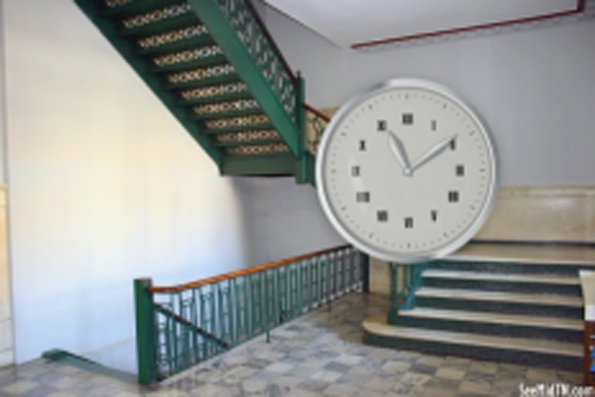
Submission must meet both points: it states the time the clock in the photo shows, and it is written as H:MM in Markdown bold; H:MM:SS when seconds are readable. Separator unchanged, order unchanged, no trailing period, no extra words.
**11:09**
